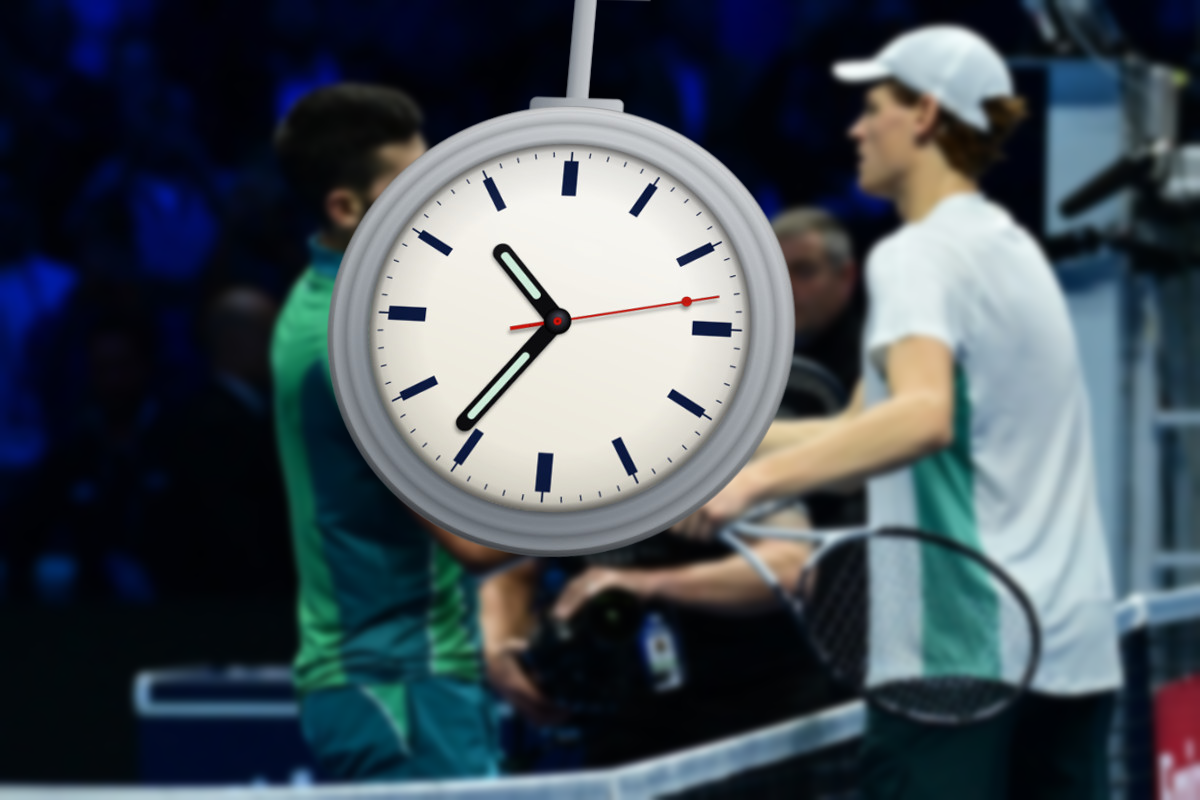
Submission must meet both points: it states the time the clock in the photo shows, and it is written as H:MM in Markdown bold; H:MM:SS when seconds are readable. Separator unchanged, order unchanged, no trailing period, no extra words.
**10:36:13**
